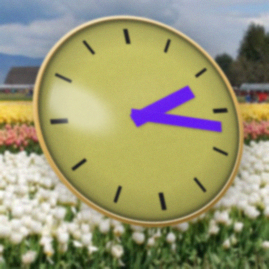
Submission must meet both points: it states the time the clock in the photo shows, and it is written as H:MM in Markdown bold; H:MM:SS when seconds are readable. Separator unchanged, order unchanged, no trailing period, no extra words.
**2:17**
